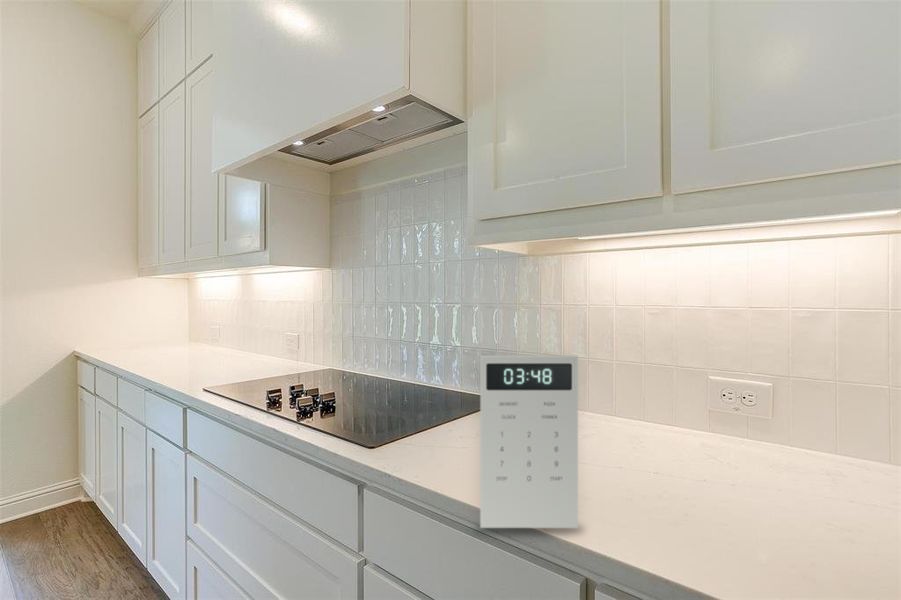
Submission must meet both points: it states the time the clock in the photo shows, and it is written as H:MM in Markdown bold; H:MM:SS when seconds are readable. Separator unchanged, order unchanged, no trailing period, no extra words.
**3:48**
